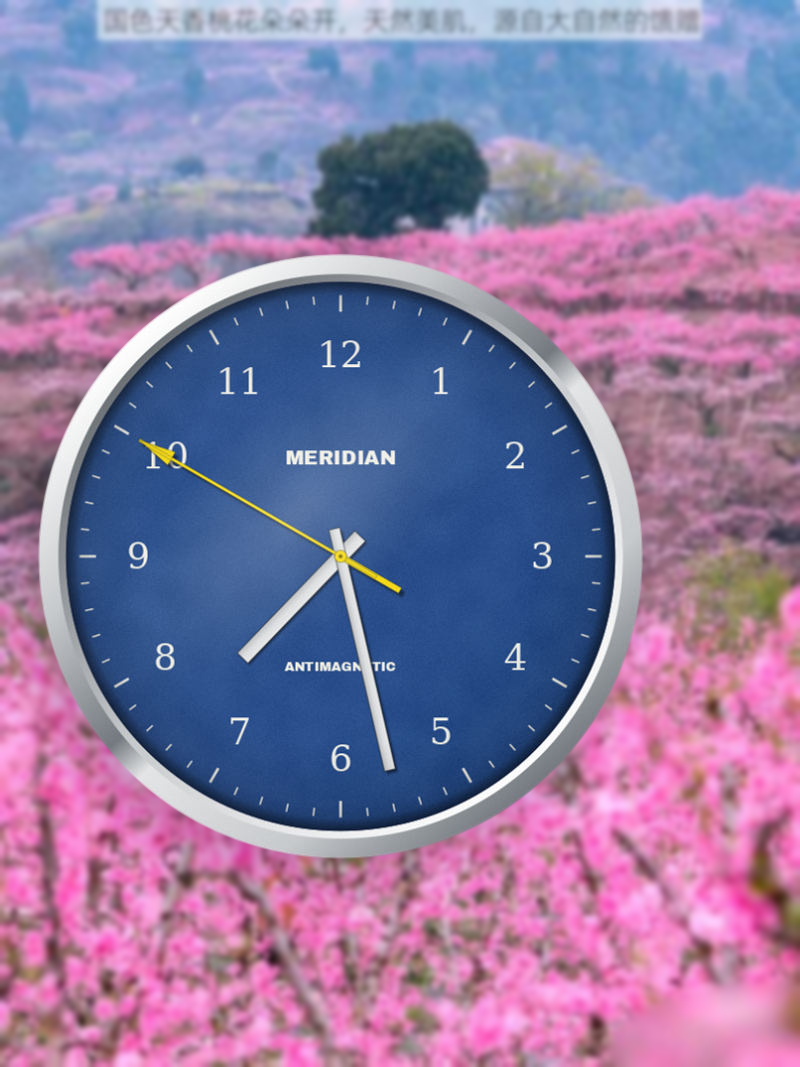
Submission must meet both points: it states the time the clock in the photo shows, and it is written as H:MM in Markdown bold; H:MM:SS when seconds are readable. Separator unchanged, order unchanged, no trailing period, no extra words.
**7:27:50**
